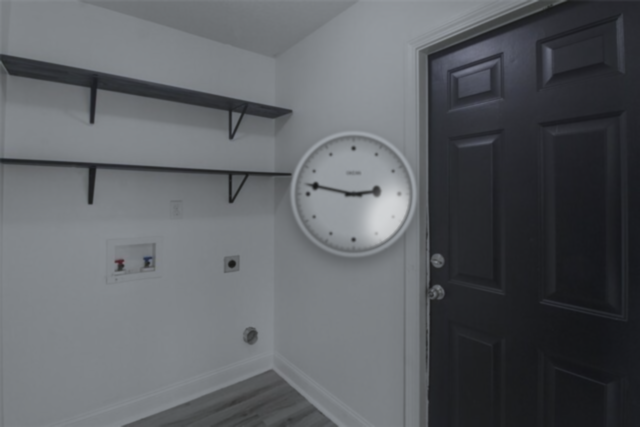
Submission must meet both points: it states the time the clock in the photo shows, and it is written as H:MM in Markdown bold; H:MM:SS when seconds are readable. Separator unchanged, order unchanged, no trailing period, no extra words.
**2:47**
